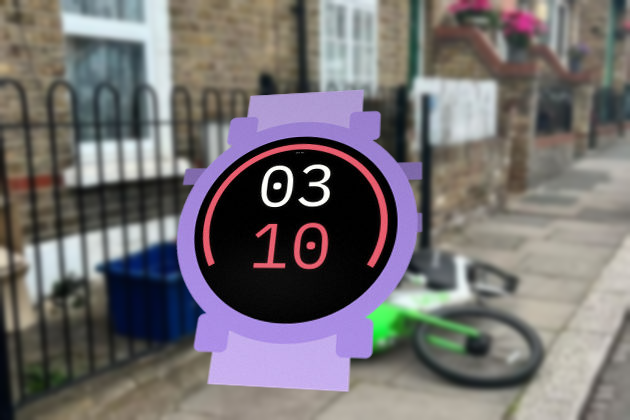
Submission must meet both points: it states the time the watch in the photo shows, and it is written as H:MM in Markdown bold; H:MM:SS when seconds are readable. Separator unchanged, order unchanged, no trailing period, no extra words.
**3:10**
